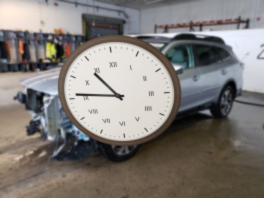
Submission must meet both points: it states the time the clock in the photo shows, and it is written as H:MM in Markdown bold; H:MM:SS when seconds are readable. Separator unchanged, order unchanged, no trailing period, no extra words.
**10:46**
